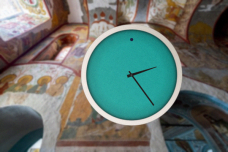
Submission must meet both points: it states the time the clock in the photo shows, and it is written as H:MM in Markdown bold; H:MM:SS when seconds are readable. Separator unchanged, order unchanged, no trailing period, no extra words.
**2:24**
